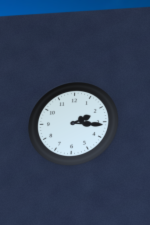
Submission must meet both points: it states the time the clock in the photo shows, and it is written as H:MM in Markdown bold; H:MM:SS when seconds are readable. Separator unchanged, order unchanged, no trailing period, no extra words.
**2:16**
